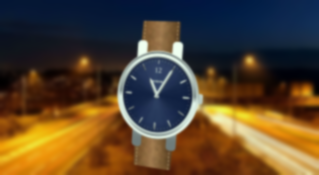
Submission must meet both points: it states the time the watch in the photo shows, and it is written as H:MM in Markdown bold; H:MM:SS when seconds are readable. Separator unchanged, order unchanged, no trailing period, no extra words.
**11:05**
